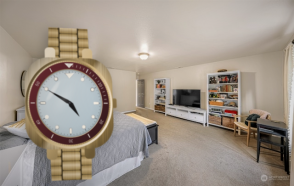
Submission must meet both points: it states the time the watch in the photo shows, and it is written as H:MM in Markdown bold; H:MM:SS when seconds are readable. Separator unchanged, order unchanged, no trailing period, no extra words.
**4:50**
